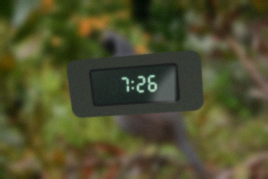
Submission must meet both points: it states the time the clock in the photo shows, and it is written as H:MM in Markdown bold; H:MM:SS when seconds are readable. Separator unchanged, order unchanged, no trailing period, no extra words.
**7:26**
